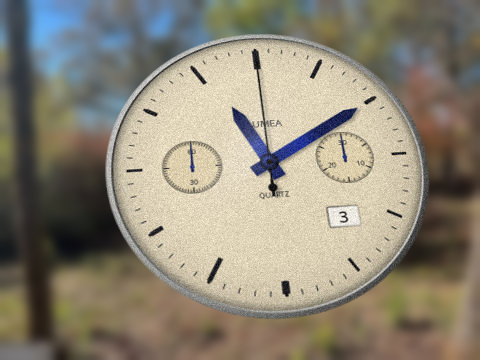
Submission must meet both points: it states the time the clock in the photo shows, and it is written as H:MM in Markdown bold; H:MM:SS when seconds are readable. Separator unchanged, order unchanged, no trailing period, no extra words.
**11:10**
